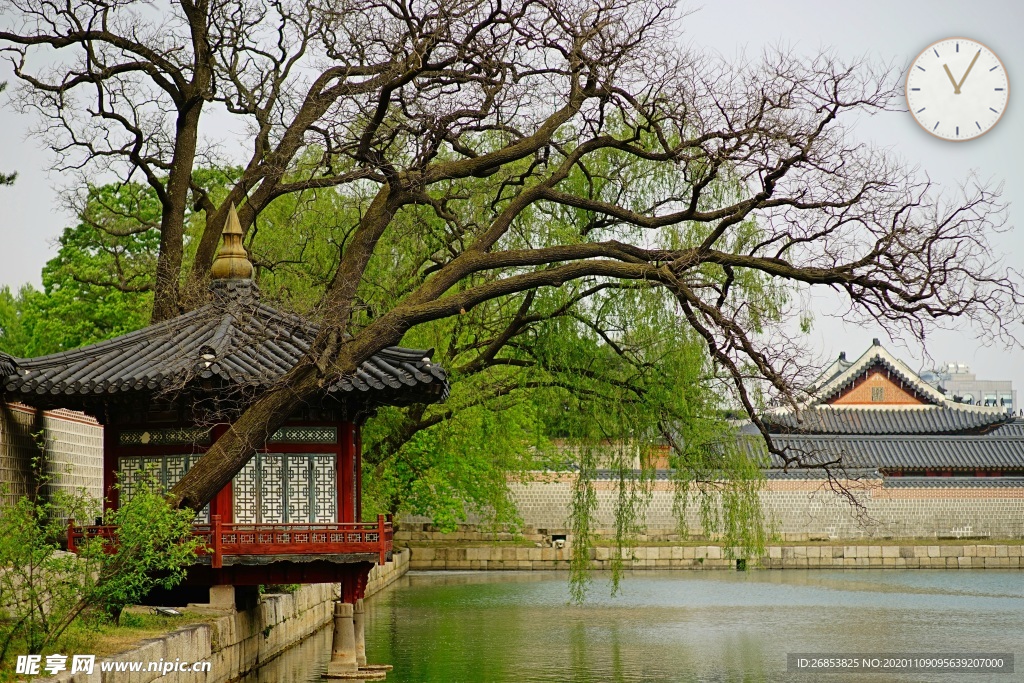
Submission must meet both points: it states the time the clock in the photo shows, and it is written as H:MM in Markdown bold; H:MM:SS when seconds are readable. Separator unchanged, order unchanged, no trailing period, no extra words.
**11:05**
